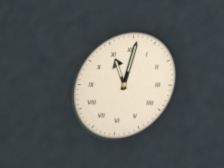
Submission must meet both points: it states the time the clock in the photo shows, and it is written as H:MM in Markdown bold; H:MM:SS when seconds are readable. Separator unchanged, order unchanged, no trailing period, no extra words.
**11:01**
